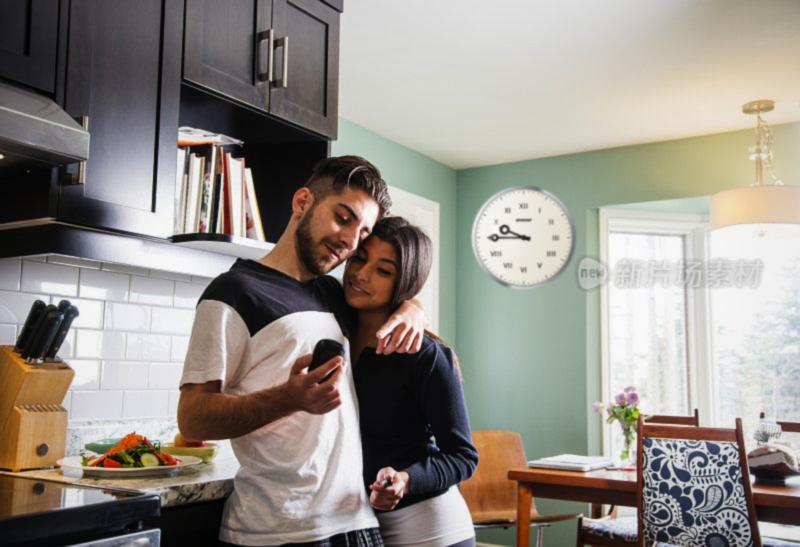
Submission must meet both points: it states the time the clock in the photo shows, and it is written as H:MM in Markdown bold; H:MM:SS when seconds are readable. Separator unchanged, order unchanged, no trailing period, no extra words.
**9:45**
